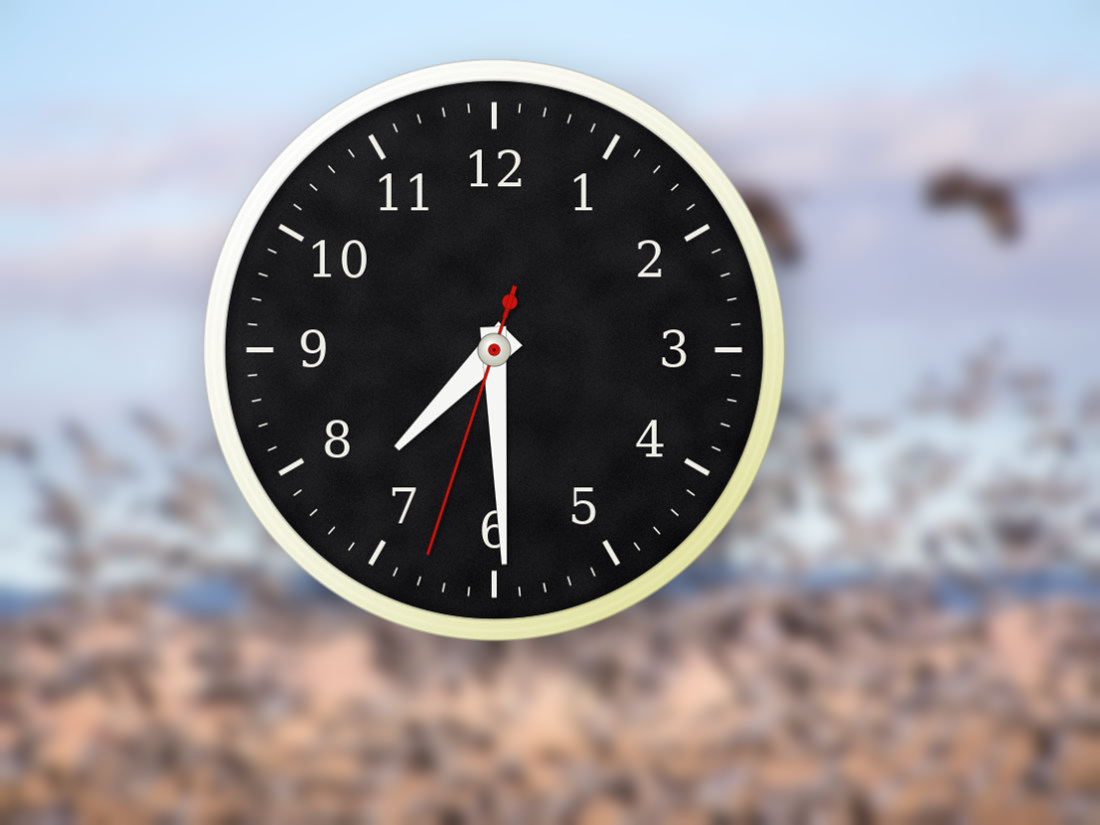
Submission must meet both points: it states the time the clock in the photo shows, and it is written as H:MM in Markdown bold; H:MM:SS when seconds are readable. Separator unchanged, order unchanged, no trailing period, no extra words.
**7:29:33**
